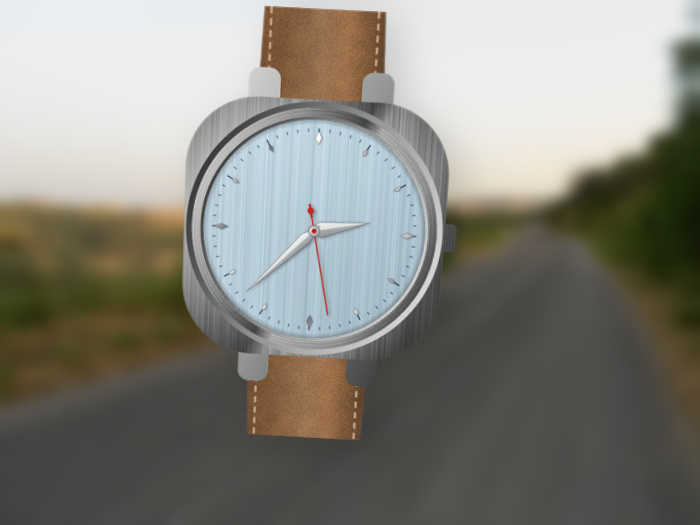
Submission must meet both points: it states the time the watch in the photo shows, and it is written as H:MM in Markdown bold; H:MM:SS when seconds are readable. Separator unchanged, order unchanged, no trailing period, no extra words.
**2:37:28**
